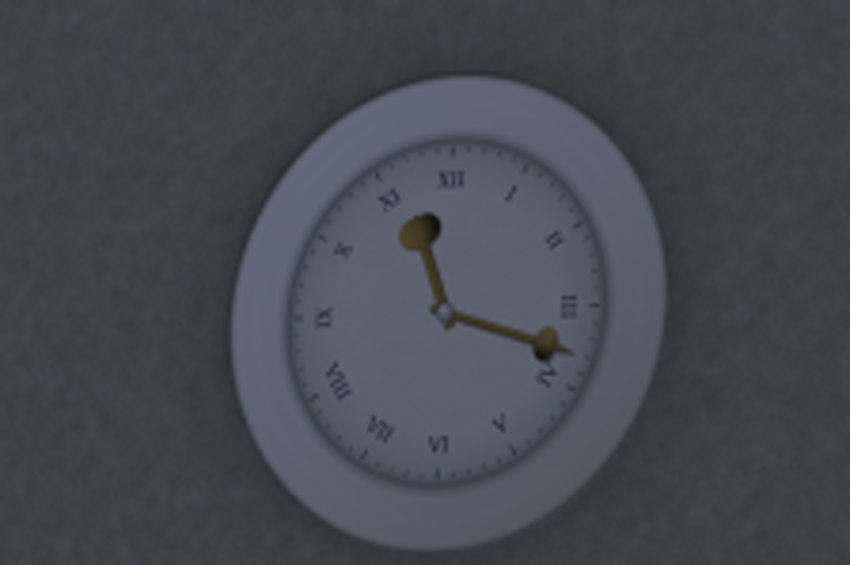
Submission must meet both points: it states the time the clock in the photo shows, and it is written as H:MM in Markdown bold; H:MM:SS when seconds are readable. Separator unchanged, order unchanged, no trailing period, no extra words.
**11:18**
